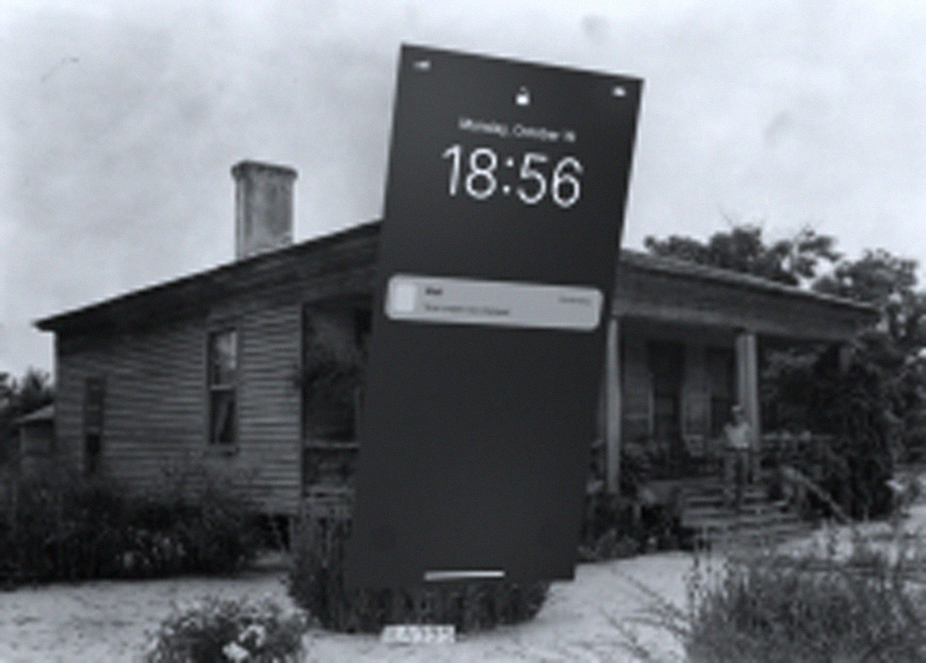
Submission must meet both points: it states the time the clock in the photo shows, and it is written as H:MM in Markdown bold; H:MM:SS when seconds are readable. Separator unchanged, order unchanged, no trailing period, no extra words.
**18:56**
